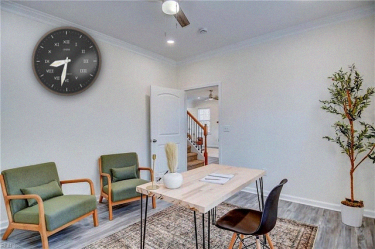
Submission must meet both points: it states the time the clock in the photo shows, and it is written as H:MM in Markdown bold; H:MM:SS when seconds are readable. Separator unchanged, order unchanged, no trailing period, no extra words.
**8:32**
